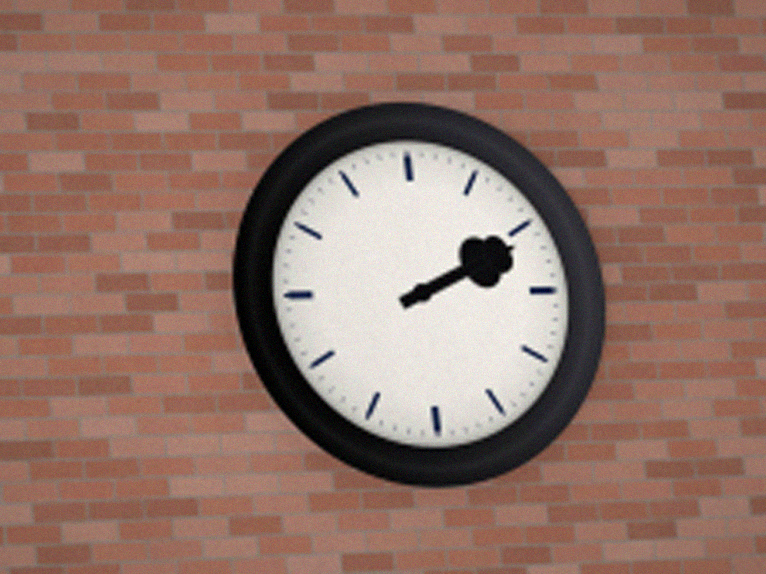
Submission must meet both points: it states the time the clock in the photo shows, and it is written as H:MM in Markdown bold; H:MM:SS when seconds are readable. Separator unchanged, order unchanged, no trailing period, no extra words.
**2:11**
